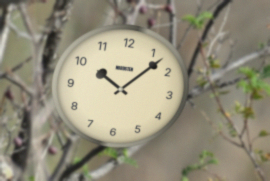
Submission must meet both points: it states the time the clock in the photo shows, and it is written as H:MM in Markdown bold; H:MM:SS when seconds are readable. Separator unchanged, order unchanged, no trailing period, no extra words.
**10:07**
